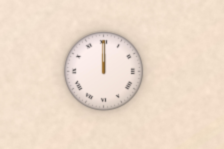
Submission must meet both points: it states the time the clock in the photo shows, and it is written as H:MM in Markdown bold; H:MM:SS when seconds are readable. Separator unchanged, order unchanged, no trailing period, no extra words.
**12:00**
